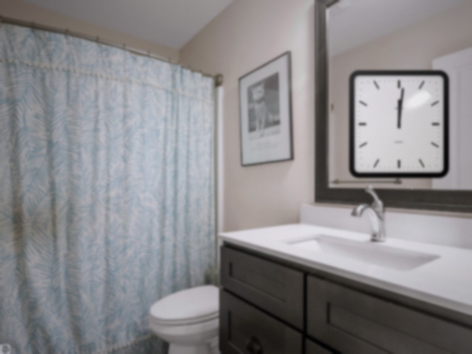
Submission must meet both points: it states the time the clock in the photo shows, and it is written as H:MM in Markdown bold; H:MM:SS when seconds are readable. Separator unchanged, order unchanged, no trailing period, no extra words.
**12:01**
